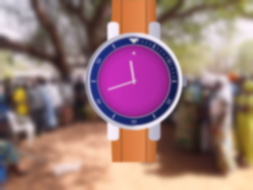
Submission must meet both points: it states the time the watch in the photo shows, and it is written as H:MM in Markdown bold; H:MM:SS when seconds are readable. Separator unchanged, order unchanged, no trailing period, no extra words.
**11:42**
